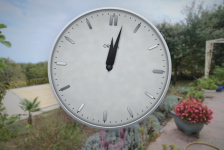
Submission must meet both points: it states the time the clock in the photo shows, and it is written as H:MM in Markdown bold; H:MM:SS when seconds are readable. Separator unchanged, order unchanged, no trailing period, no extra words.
**12:02**
